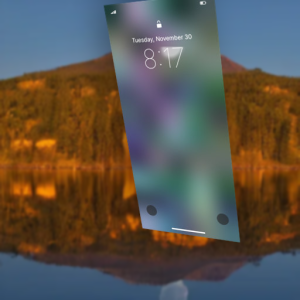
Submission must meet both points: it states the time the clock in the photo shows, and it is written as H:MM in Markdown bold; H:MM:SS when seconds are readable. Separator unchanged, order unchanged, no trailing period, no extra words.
**8:17**
